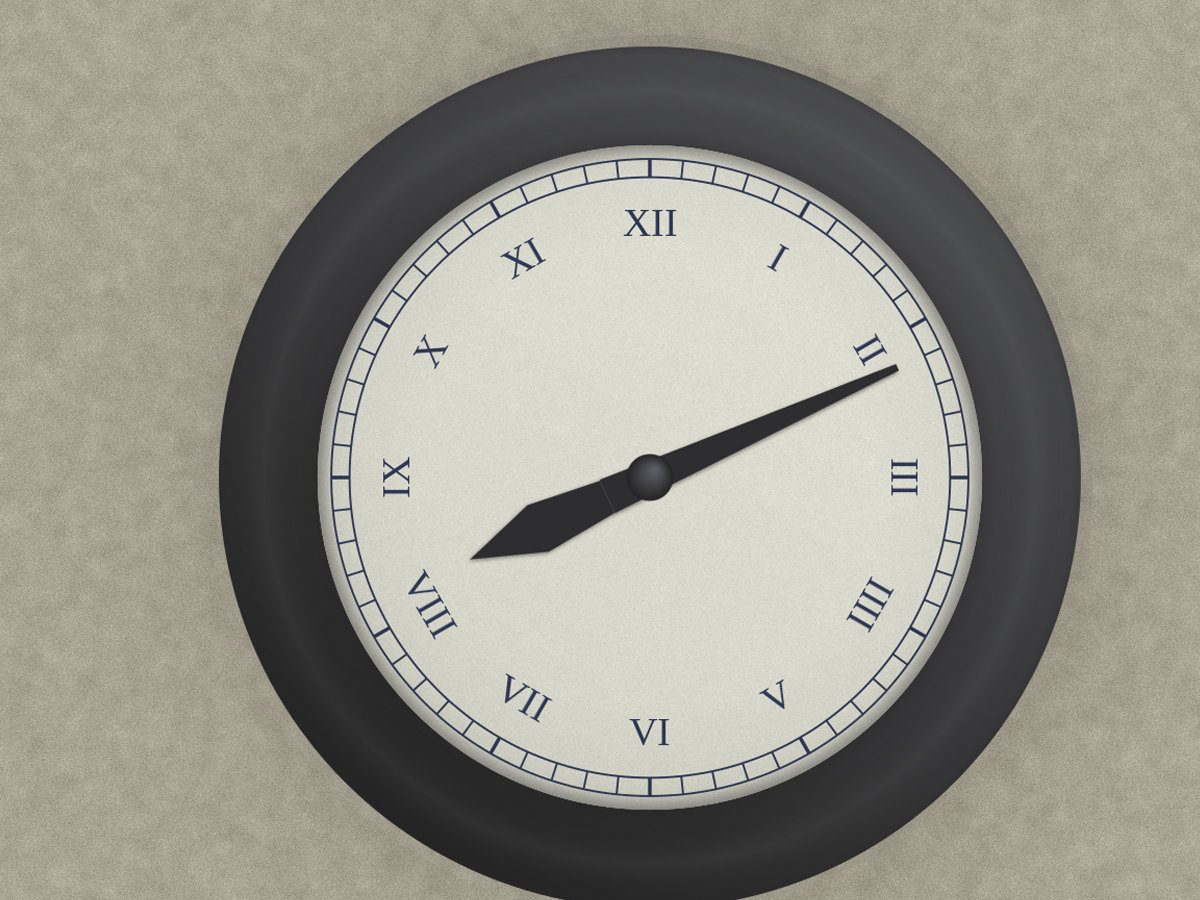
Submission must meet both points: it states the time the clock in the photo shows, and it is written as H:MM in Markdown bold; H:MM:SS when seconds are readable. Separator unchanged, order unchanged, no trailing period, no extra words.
**8:11**
